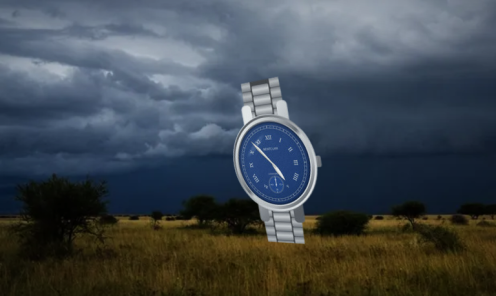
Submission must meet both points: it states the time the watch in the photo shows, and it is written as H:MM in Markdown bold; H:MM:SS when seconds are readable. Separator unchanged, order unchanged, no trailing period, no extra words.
**4:53**
